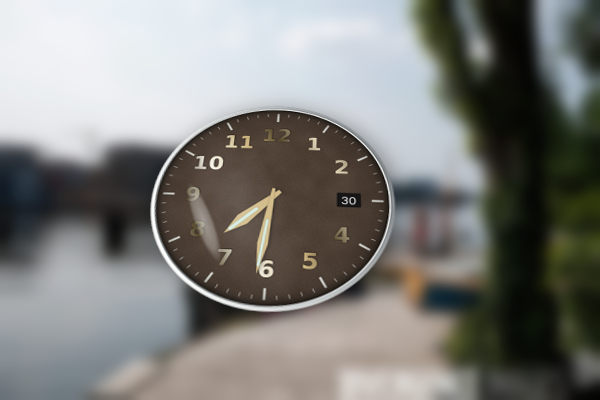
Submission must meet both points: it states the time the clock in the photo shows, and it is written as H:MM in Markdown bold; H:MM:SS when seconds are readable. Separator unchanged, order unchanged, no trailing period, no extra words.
**7:31**
